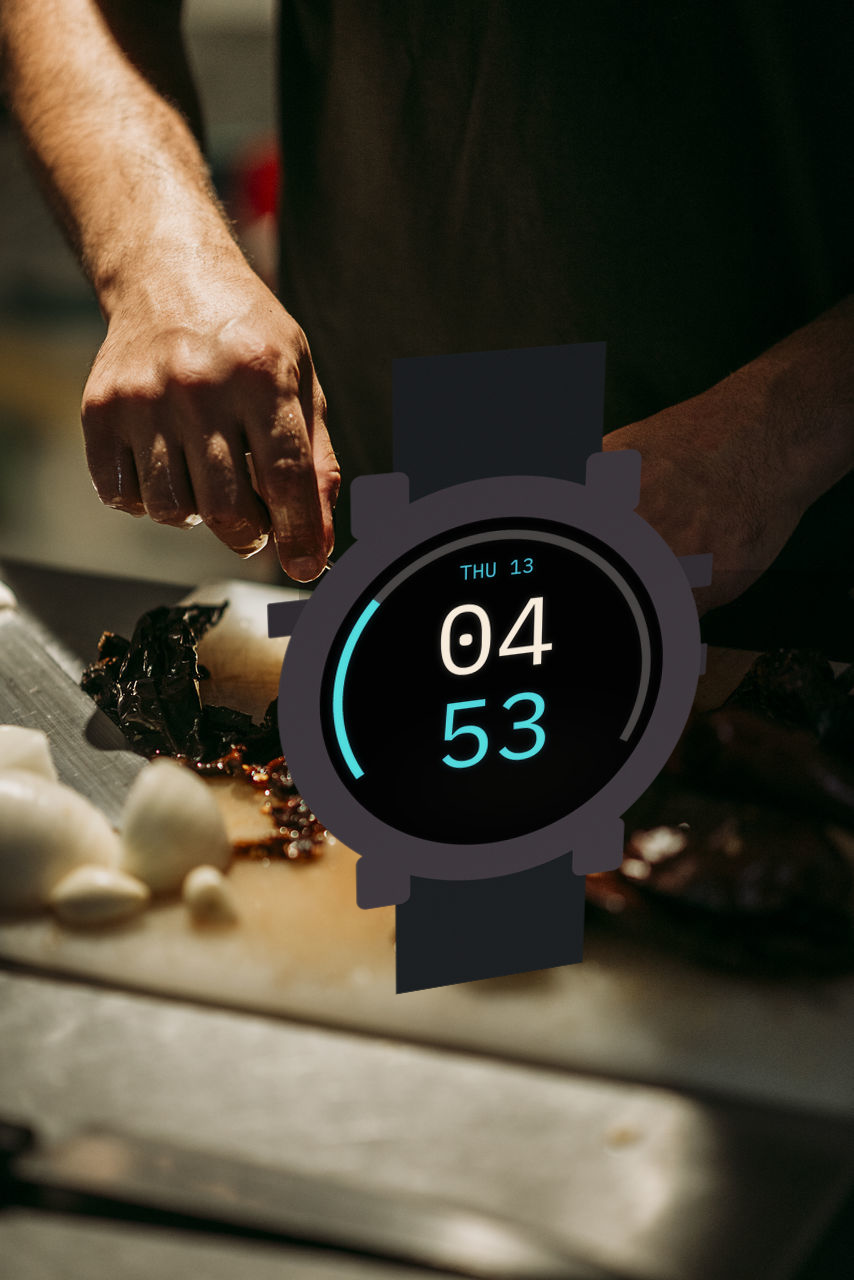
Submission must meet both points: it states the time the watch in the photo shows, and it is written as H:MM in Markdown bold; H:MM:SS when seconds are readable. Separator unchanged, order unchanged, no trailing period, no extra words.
**4:53**
